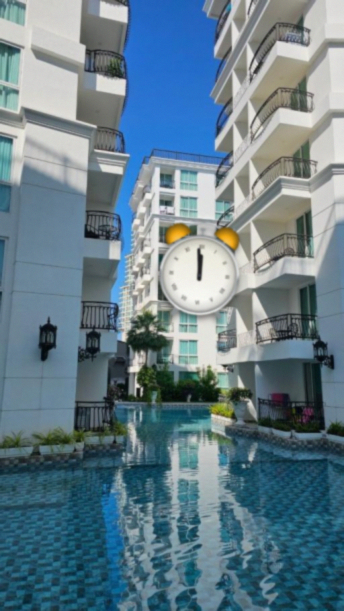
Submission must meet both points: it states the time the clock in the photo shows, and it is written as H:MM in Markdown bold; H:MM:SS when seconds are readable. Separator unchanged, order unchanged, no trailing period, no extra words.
**11:59**
